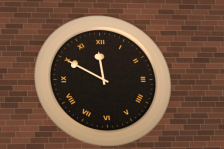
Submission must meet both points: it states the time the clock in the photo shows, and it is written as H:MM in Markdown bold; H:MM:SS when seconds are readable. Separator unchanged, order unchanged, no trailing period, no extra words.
**11:50**
